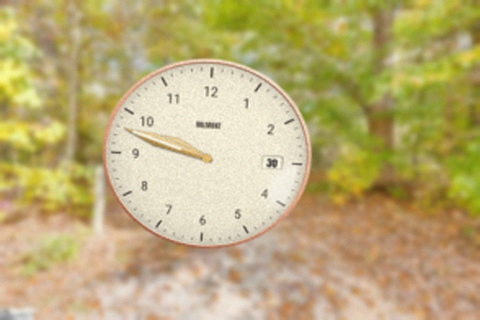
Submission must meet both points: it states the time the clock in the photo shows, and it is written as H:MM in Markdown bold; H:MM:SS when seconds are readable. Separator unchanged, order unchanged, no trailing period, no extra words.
**9:48**
